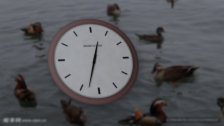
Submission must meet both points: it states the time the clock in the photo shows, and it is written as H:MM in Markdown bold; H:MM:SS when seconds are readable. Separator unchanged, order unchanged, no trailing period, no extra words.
**12:33**
